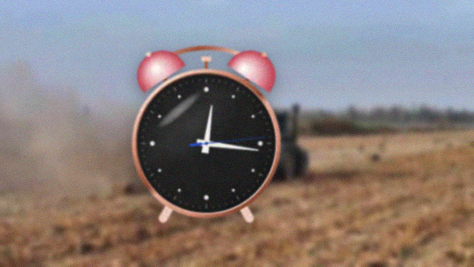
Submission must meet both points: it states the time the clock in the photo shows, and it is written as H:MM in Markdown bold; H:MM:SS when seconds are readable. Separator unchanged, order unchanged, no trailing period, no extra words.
**12:16:14**
